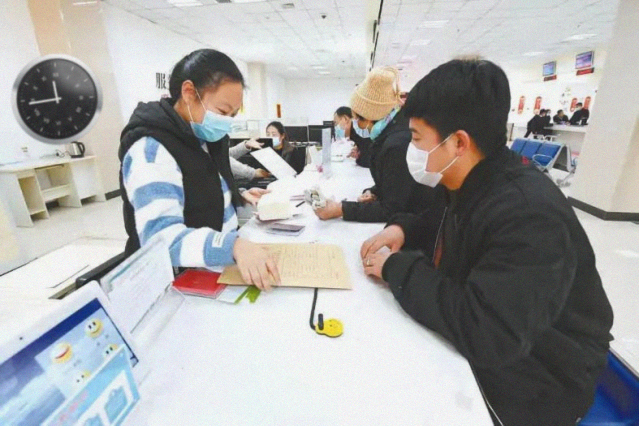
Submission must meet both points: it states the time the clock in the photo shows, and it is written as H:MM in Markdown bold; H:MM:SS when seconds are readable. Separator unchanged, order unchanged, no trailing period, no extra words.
**11:44**
